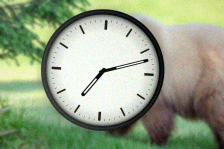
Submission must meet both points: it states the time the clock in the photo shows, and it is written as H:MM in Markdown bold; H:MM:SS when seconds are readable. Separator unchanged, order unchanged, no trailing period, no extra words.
**7:12**
